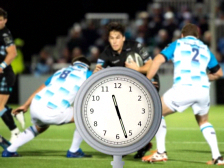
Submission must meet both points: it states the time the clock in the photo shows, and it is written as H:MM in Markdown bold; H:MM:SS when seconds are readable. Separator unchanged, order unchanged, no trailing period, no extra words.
**11:27**
